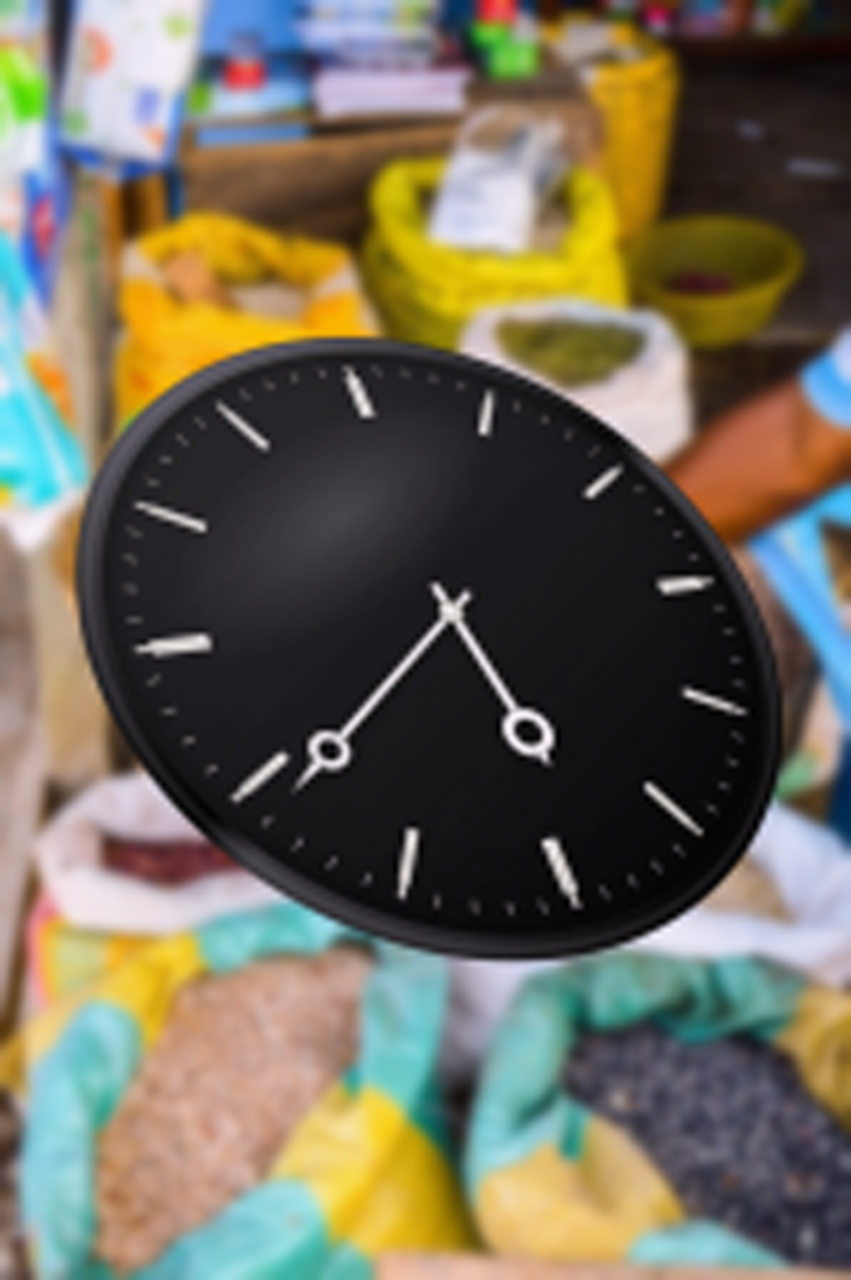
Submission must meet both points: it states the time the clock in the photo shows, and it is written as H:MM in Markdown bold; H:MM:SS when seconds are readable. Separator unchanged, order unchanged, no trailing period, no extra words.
**5:39**
